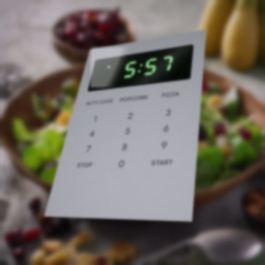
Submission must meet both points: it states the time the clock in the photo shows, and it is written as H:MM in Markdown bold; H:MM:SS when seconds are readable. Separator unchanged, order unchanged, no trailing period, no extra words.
**5:57**
